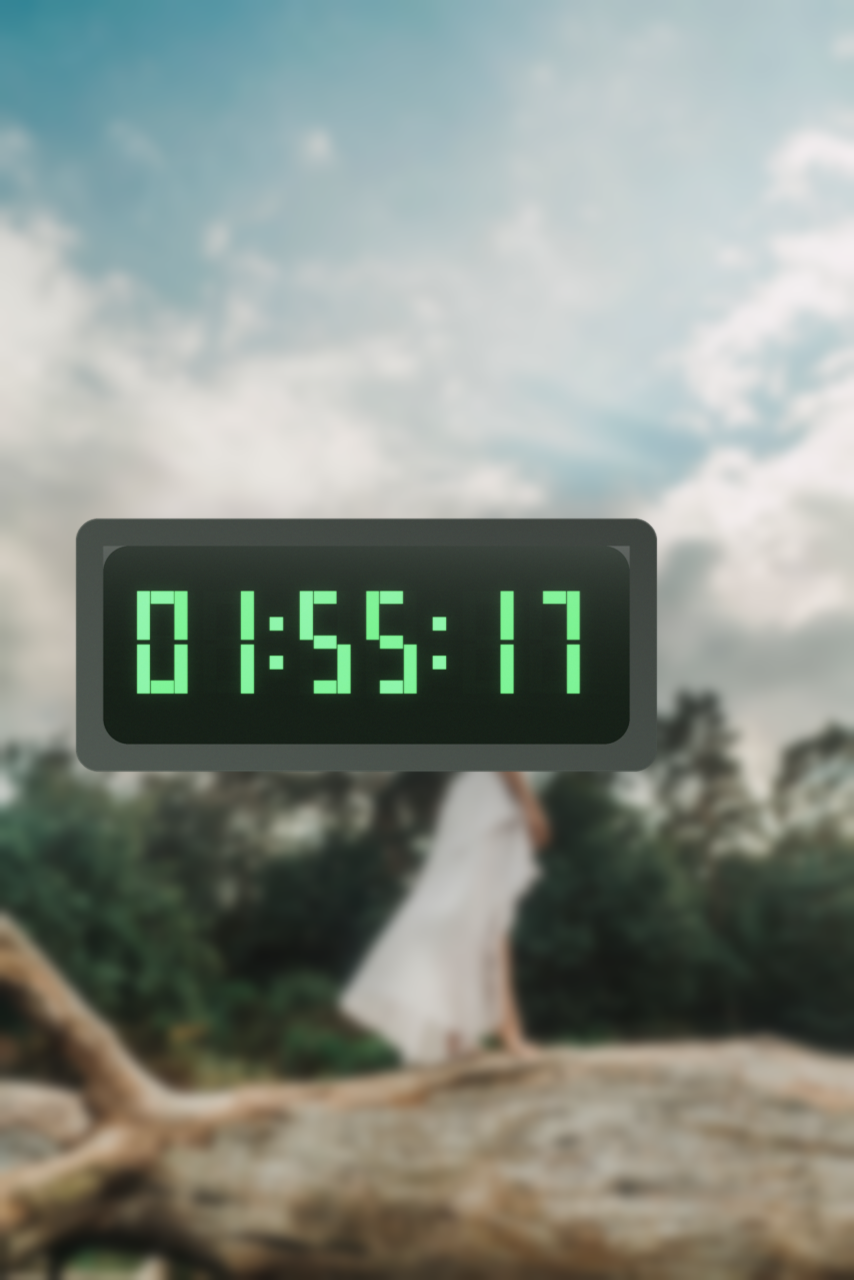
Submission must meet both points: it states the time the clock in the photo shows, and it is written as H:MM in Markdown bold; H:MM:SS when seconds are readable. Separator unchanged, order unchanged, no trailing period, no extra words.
**1:55:17**
